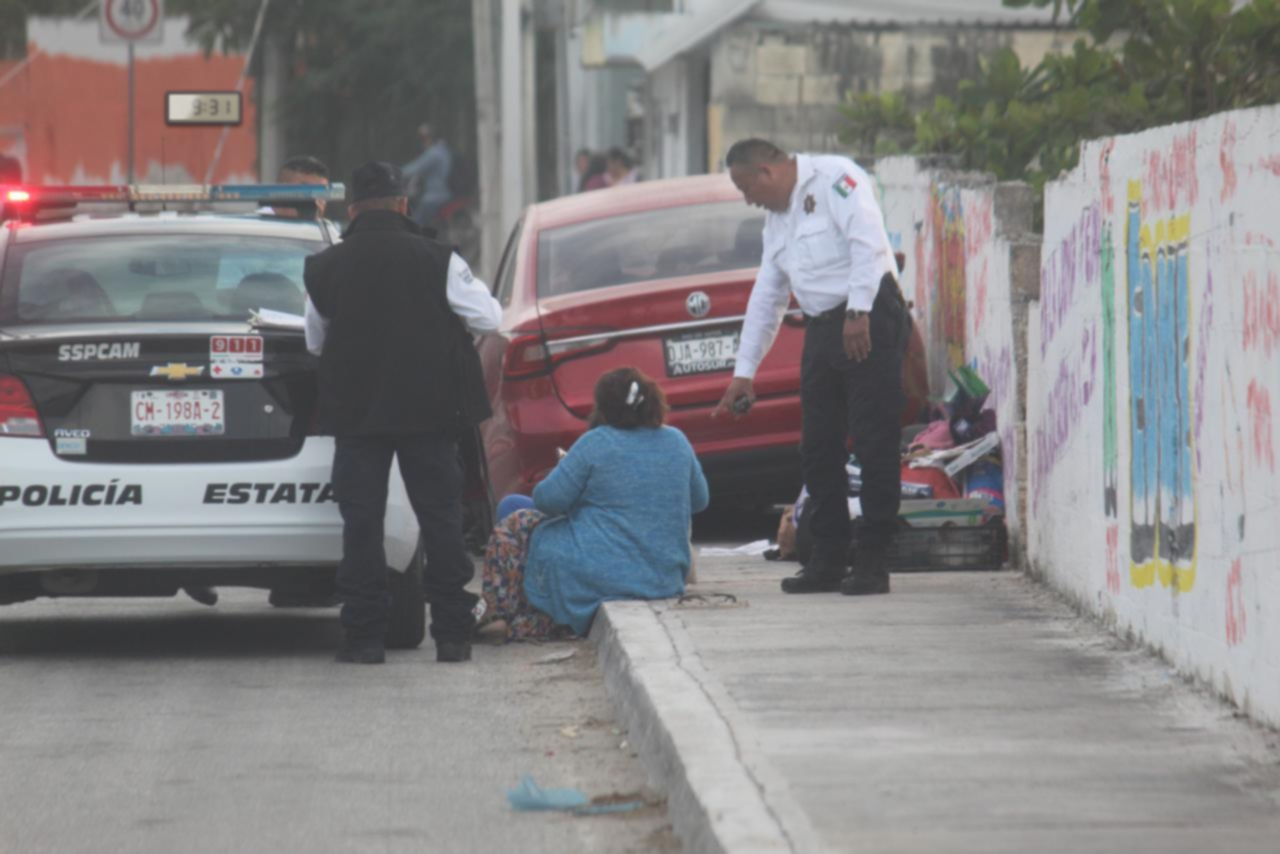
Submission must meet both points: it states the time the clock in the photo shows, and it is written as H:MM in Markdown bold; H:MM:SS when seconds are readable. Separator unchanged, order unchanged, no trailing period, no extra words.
**9:31**
